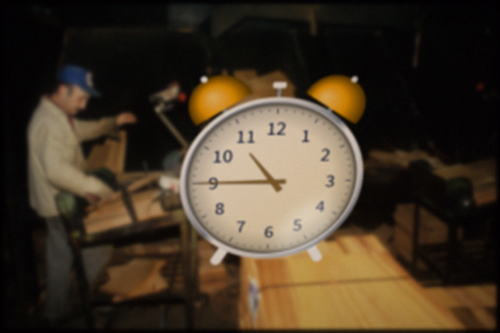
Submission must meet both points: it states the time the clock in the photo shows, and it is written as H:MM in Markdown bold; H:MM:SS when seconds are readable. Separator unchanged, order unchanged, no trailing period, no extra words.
**10:45**
